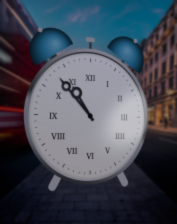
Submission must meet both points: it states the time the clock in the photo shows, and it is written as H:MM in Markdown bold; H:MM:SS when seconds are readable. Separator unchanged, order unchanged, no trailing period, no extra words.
**10:53**
